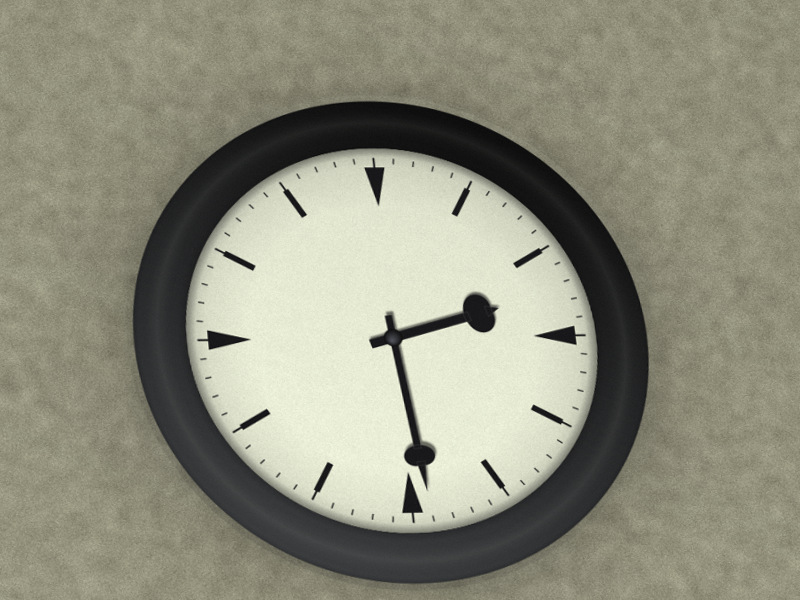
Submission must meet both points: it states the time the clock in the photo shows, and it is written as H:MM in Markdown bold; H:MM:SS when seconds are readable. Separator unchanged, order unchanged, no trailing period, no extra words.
**2:29**
